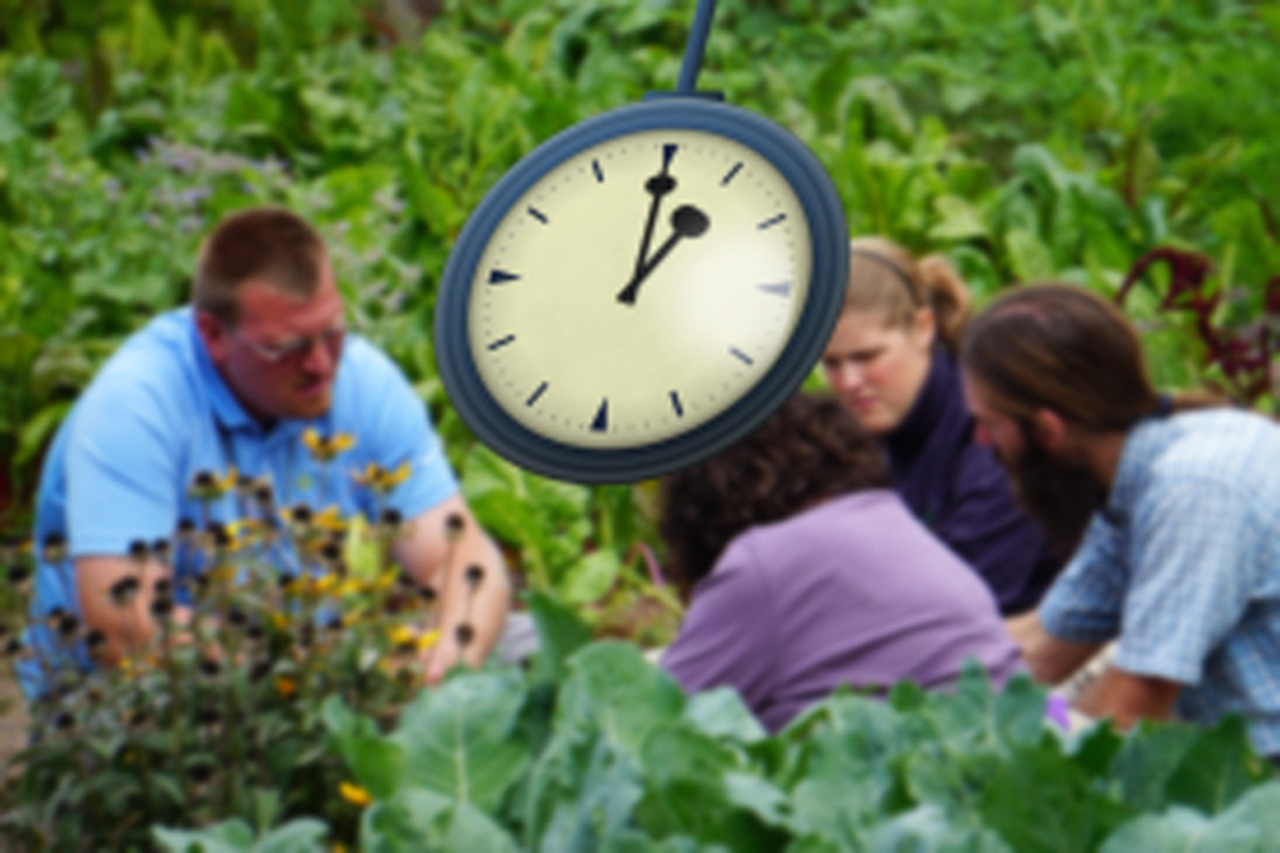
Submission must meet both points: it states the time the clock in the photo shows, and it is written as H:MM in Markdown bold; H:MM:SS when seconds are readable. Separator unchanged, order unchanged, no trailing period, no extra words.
**1:00**
